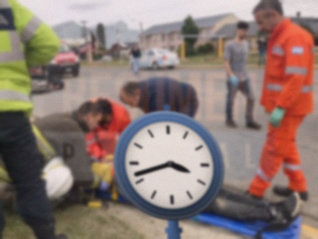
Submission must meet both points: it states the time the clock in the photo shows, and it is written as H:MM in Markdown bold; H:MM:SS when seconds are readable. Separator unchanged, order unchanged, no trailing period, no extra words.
**3:42**
